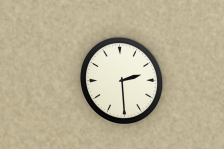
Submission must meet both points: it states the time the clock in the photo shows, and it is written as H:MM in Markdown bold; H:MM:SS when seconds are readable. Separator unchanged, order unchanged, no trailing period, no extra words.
**2:30**
